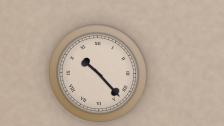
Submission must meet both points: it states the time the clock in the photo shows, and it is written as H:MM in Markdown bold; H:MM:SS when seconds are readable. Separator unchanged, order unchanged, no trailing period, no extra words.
**10:23**
